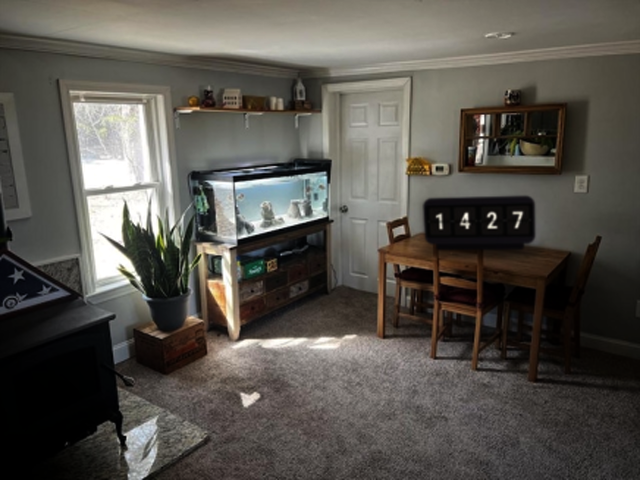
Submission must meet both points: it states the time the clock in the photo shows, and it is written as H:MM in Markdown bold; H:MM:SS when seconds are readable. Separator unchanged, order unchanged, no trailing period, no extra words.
**14:27**
